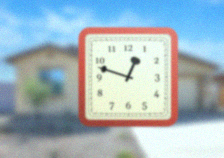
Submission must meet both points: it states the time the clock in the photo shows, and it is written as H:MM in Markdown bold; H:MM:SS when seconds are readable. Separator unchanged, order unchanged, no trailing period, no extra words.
**12:48**
